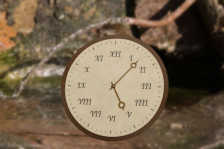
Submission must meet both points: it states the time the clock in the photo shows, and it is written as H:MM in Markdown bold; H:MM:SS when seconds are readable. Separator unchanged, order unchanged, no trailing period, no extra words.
**5:07**
